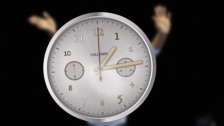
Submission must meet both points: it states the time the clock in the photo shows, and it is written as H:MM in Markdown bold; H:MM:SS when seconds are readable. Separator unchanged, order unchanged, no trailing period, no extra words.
**1:14**
